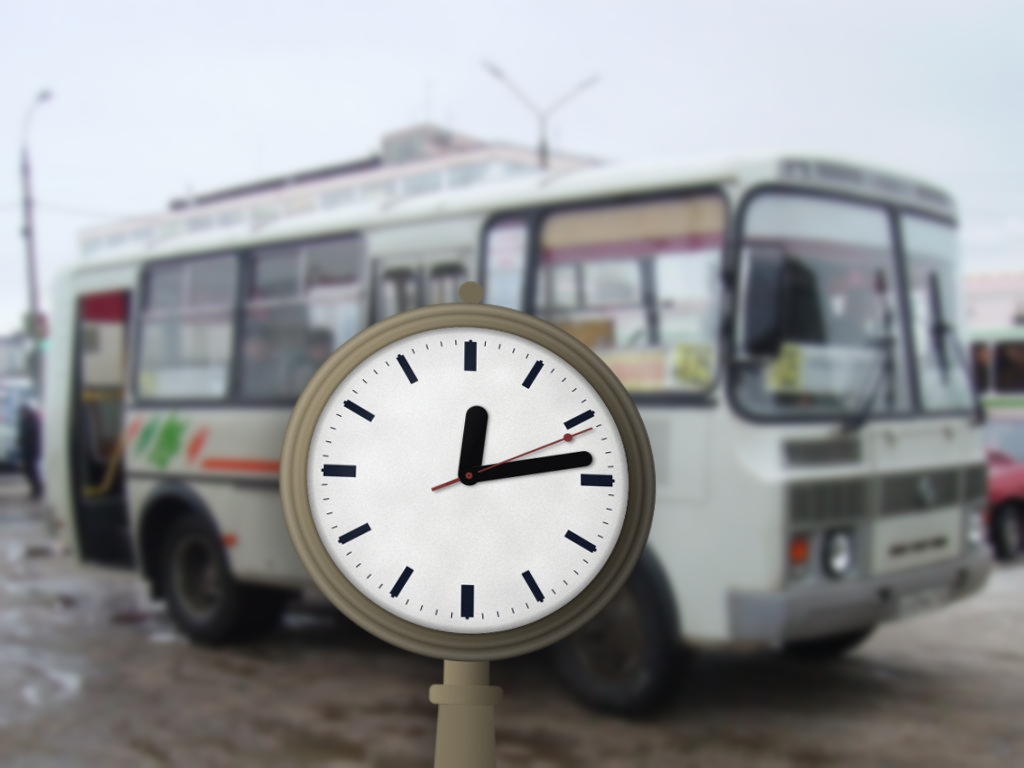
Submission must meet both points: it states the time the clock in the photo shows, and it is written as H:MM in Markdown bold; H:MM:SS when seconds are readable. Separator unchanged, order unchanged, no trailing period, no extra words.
**12:13:11**
